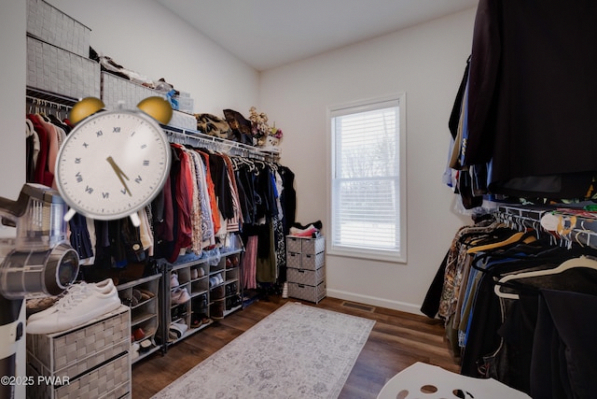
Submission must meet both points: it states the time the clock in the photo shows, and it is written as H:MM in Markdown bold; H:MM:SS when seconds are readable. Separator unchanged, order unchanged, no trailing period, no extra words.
**4:24**
